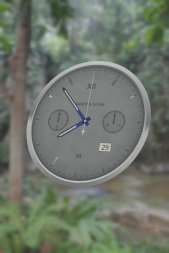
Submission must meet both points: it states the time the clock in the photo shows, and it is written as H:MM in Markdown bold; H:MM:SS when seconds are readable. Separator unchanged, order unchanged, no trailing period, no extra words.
**7:53**
